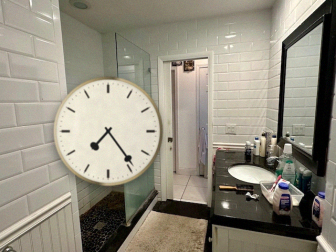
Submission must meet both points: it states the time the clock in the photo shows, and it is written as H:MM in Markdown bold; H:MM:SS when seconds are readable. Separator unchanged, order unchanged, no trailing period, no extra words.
**7:24**
